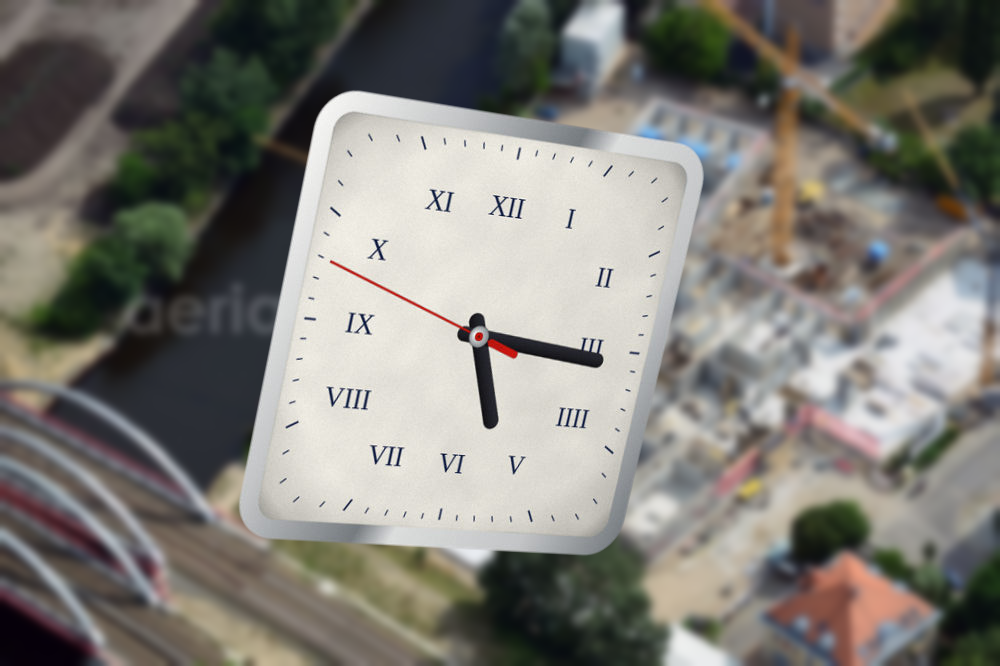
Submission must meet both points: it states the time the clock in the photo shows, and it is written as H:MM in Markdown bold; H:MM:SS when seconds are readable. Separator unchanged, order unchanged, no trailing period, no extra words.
**5:15:48**
